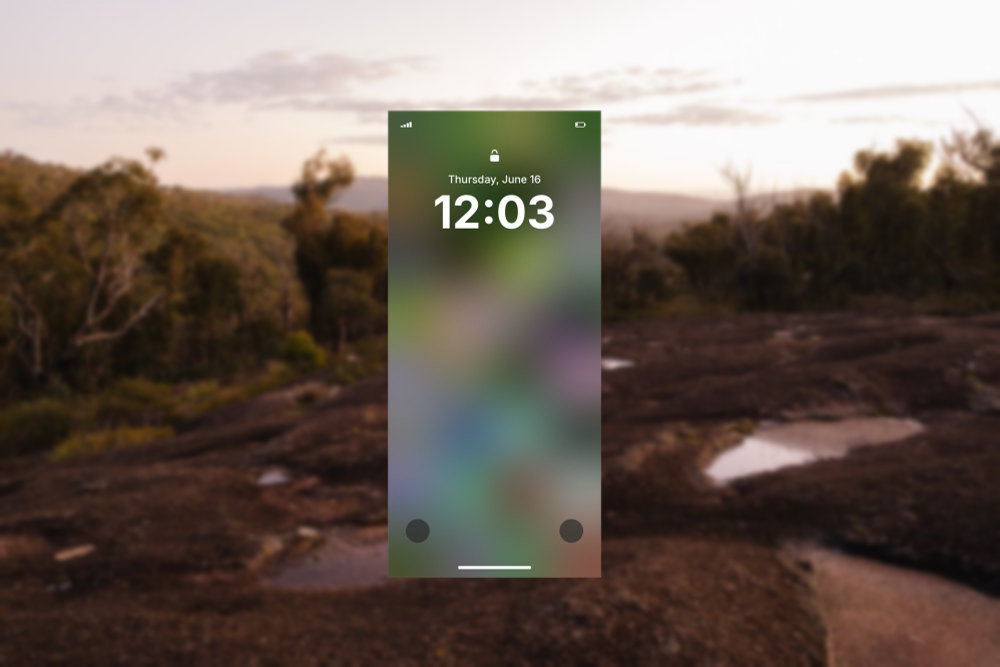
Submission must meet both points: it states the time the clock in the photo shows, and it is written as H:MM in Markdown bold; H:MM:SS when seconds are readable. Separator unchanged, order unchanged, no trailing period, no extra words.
**12:03**
